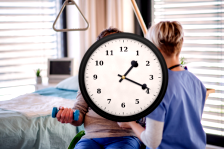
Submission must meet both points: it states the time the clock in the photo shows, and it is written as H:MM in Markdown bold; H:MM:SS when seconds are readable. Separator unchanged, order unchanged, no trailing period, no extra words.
**1:19**
